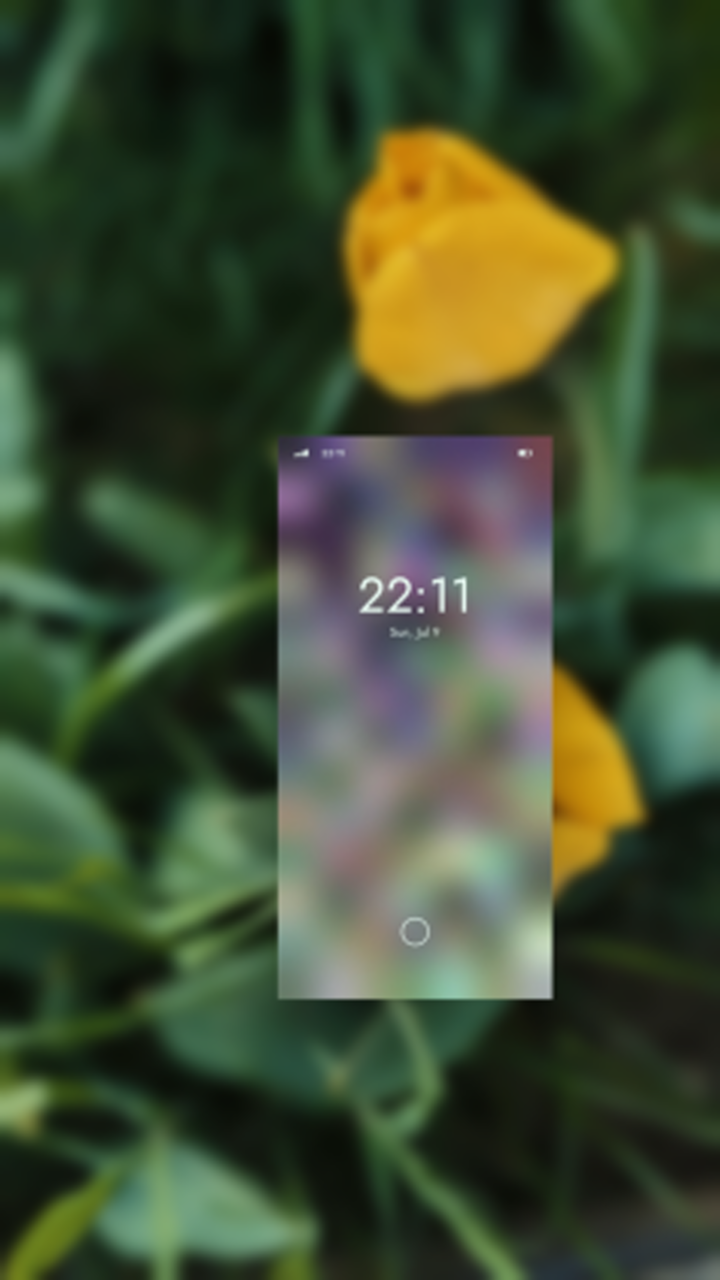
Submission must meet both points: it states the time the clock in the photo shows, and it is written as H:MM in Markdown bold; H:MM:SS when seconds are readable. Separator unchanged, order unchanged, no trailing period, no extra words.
**22:11**
